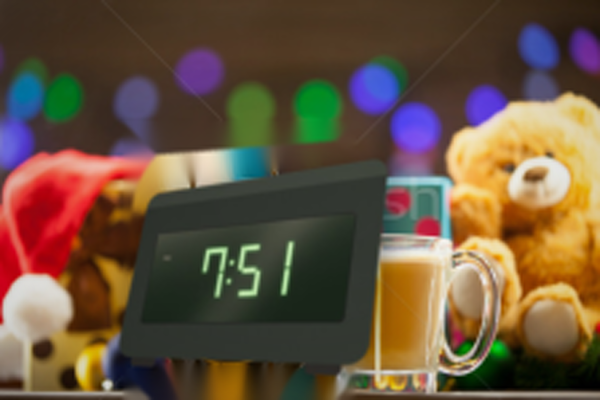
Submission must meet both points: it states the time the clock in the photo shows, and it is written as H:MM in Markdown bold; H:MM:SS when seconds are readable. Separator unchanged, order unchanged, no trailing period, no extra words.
**7:51**
